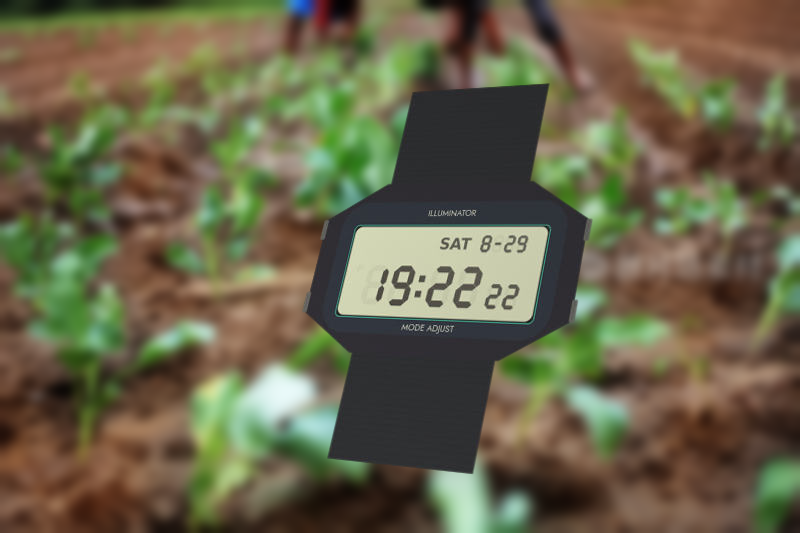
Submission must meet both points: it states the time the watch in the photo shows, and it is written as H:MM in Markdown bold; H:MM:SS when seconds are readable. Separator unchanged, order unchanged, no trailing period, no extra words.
**19:22:22**
